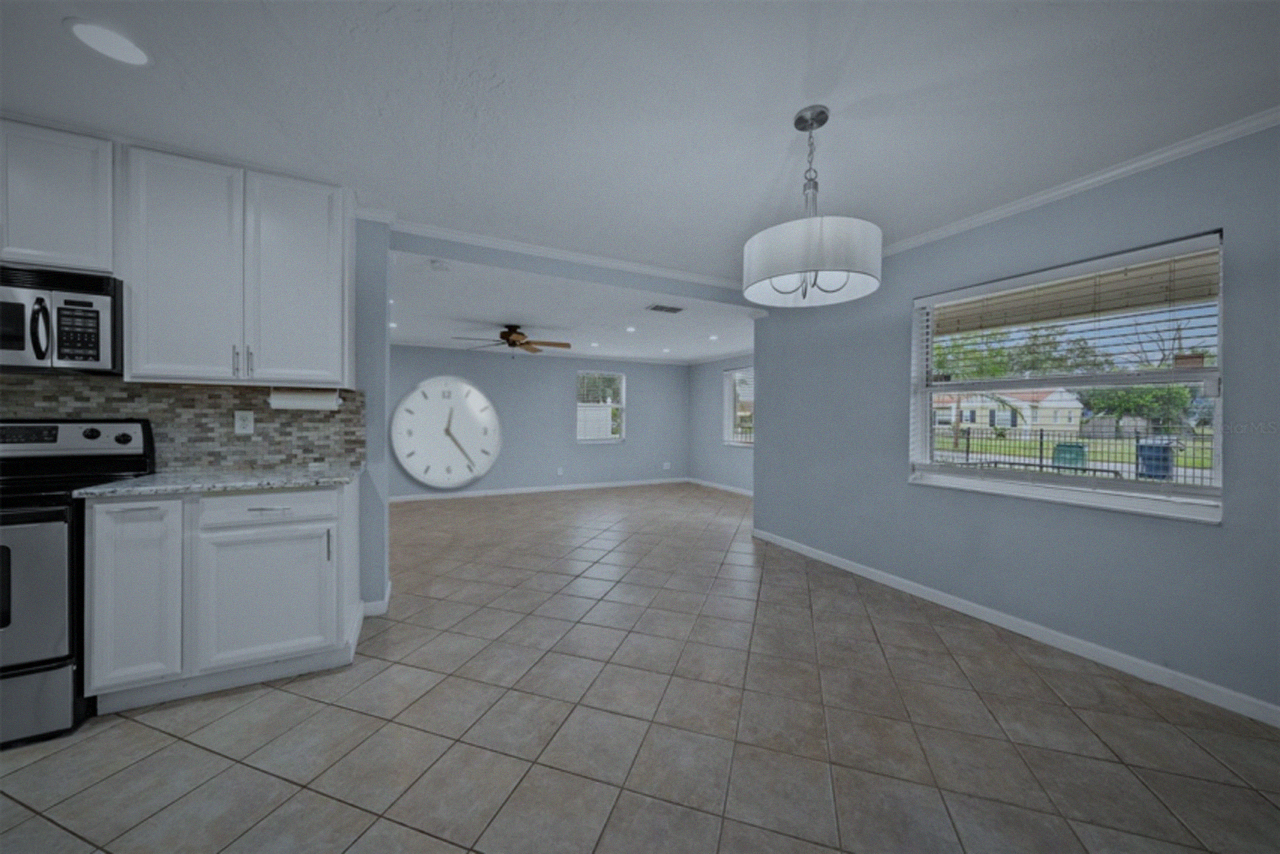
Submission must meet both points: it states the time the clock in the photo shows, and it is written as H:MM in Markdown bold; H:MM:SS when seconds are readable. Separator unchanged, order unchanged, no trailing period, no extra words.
**12:24**
